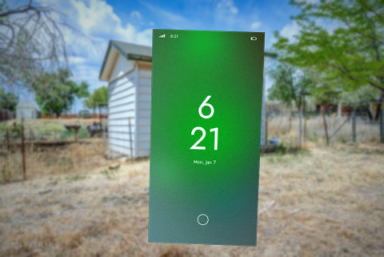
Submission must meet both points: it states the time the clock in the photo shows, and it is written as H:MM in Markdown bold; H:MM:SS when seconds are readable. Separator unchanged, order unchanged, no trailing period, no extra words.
**6:21**
